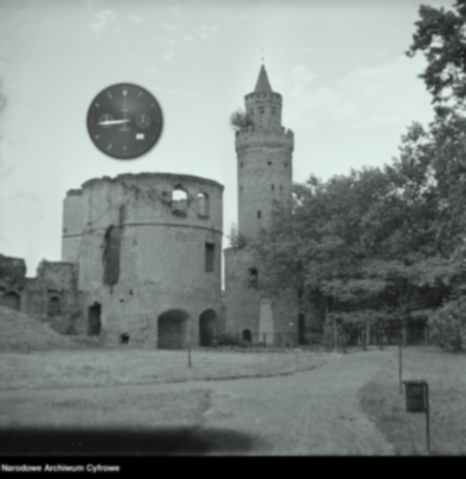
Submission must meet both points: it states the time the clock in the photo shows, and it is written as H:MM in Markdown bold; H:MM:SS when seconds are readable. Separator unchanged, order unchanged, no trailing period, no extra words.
**8:44**
